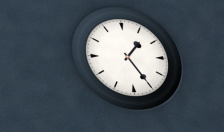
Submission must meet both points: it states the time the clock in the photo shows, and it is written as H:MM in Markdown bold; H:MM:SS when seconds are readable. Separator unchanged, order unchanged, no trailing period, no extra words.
**1:25**
